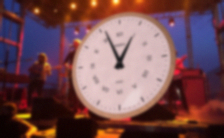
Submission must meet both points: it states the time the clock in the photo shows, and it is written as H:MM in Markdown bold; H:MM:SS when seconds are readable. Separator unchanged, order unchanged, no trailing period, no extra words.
**12:56**
